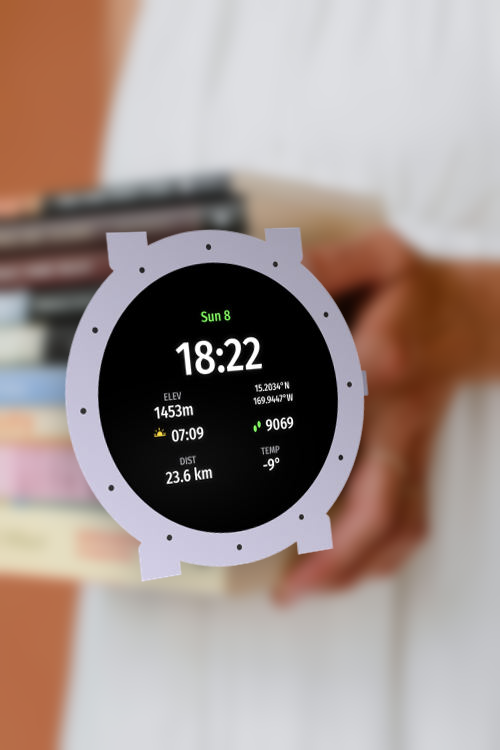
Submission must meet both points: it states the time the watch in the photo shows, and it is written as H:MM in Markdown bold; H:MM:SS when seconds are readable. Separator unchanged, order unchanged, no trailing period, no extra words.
**18:22**
